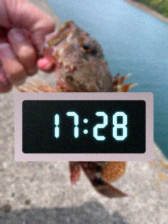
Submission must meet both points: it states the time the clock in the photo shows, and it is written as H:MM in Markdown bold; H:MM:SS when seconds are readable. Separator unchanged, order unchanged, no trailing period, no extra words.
**17:28**
